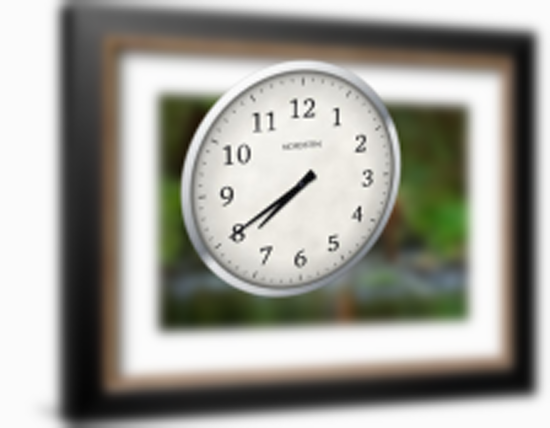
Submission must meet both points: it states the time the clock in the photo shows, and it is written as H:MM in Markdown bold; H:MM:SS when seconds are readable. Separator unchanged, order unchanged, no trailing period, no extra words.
**7:40**
